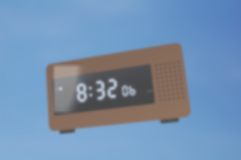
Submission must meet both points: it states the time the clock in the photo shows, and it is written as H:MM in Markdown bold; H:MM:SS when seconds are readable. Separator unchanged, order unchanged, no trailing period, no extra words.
**8:32**
